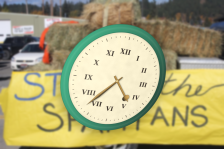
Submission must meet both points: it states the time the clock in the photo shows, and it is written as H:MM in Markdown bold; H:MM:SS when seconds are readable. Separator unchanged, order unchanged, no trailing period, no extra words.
**4:37**
